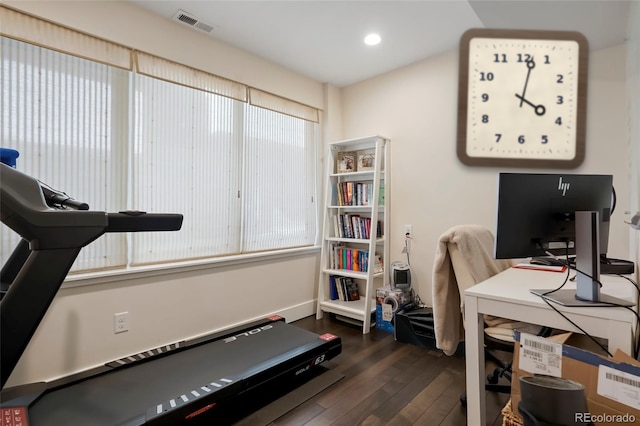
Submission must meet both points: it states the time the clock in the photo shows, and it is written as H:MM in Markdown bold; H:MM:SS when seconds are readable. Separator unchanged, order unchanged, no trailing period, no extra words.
**4:02**
